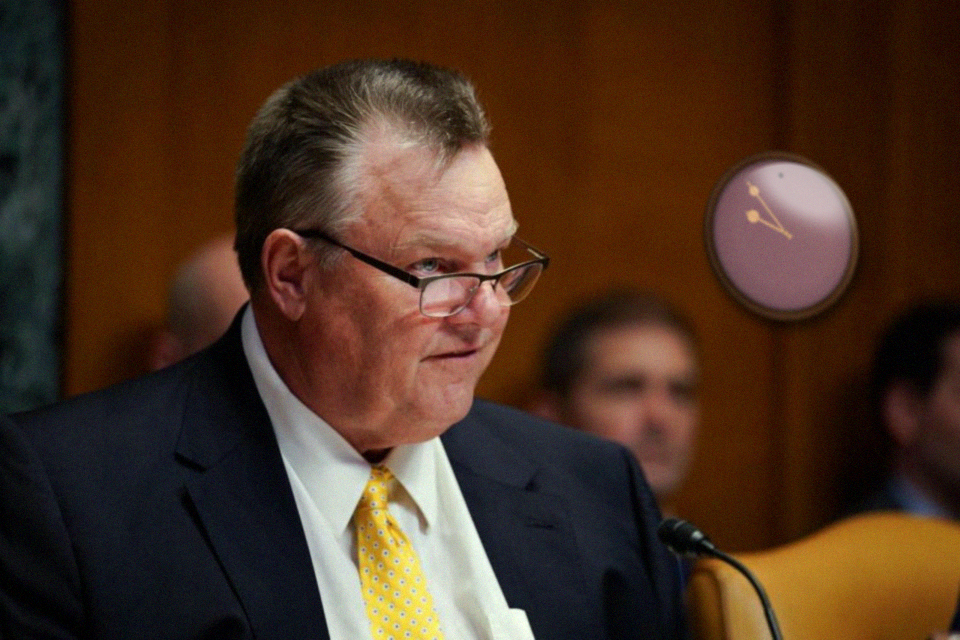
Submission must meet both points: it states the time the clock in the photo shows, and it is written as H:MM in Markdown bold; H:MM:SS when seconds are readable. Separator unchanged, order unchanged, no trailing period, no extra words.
**9:54**
